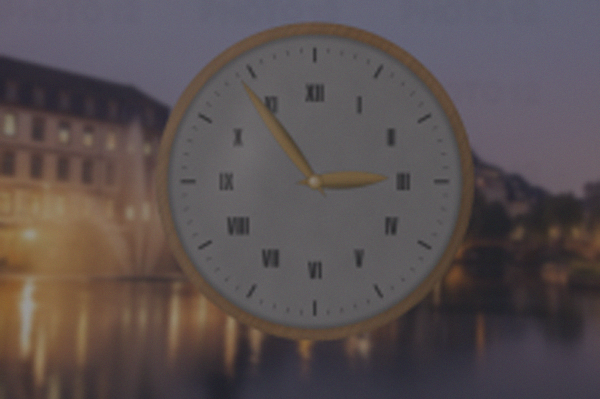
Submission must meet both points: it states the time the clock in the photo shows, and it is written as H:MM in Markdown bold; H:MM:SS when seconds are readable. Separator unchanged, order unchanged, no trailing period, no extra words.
**2:54**
